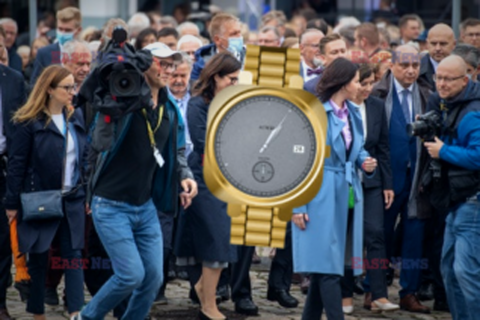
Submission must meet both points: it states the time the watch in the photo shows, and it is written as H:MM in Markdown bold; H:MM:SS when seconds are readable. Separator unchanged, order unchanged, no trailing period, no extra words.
**1:05**
